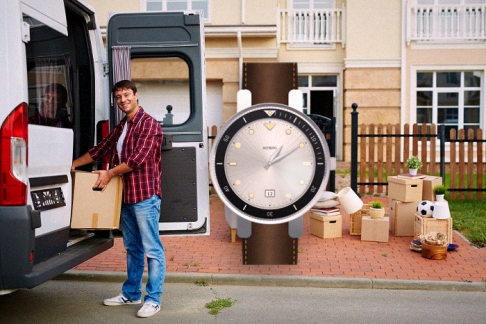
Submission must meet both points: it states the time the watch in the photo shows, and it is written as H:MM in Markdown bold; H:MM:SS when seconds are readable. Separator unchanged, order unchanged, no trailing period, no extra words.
**1:10**
